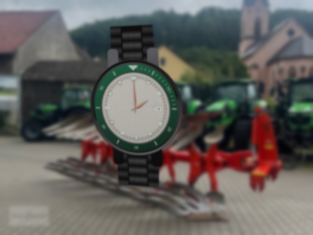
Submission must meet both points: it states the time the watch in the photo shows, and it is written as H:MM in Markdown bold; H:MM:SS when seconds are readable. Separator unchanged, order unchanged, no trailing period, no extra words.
**2:00**
